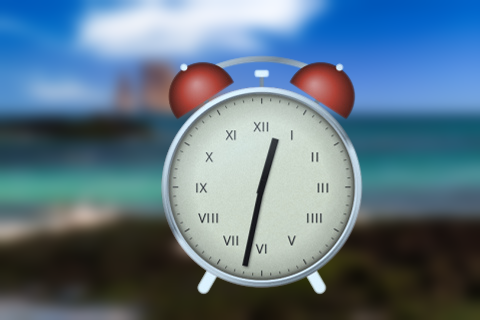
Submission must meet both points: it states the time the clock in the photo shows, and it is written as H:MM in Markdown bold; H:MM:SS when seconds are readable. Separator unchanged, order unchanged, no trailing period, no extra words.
**12:32**
